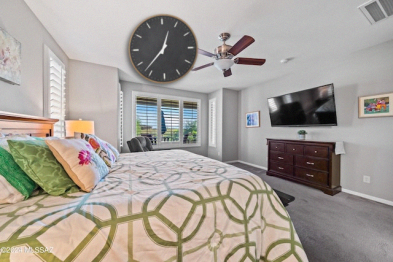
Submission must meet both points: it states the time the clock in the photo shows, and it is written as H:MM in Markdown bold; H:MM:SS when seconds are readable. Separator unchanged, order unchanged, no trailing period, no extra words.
**12:37**
